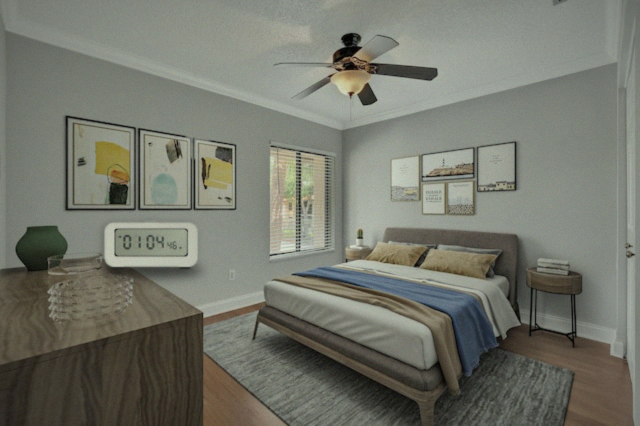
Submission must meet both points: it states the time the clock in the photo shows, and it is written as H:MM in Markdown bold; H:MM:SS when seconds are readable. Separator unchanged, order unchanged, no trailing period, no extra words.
**1:04**
